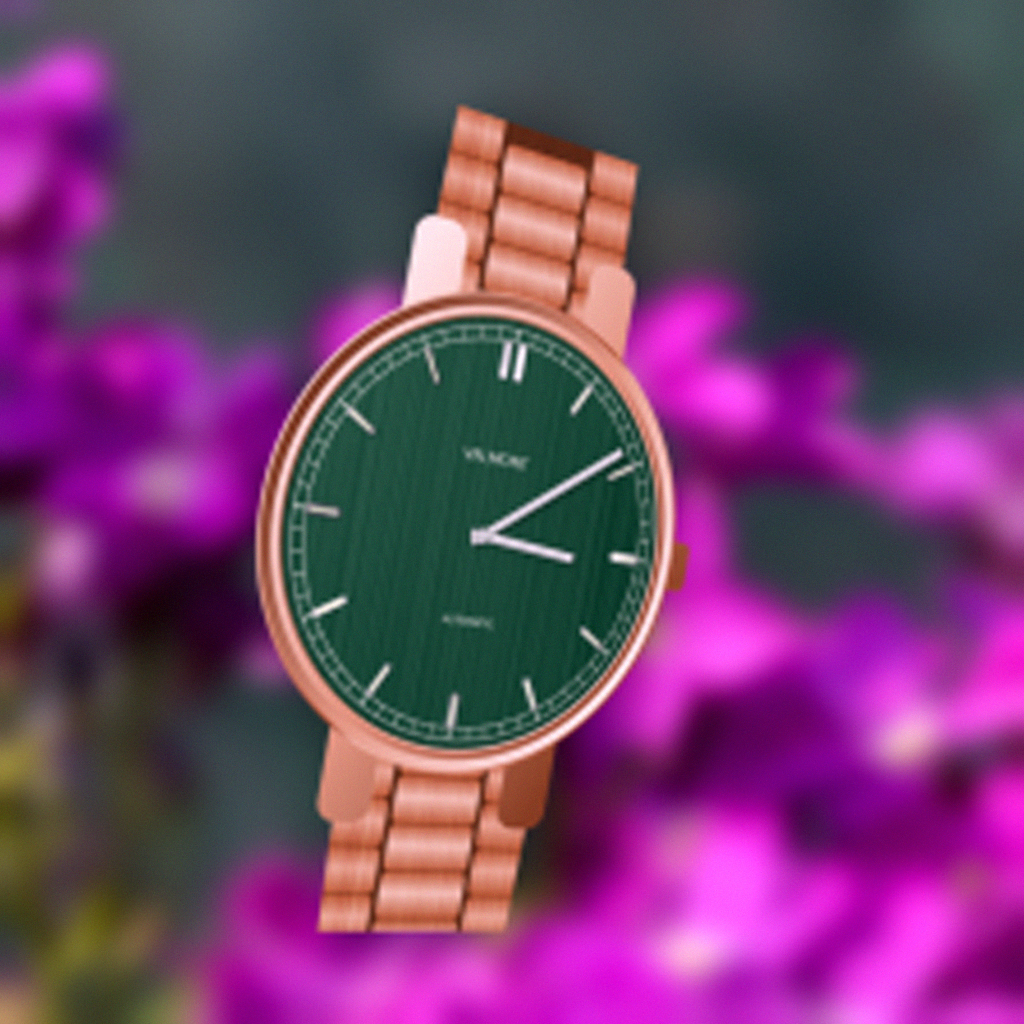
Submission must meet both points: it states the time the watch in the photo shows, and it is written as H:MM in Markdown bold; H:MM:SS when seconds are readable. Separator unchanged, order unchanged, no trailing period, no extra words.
**3:09**
